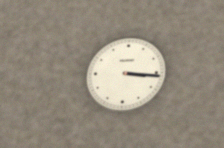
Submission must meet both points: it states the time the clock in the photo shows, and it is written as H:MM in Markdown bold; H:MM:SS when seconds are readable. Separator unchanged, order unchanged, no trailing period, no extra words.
**3:16**
